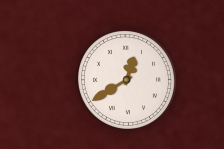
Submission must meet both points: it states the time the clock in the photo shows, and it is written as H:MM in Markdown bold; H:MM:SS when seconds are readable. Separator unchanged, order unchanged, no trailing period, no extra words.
**12:40**
